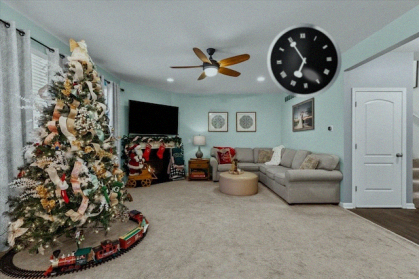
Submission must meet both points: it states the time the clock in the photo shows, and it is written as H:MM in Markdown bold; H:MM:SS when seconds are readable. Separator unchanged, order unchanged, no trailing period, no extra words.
**6:55**
